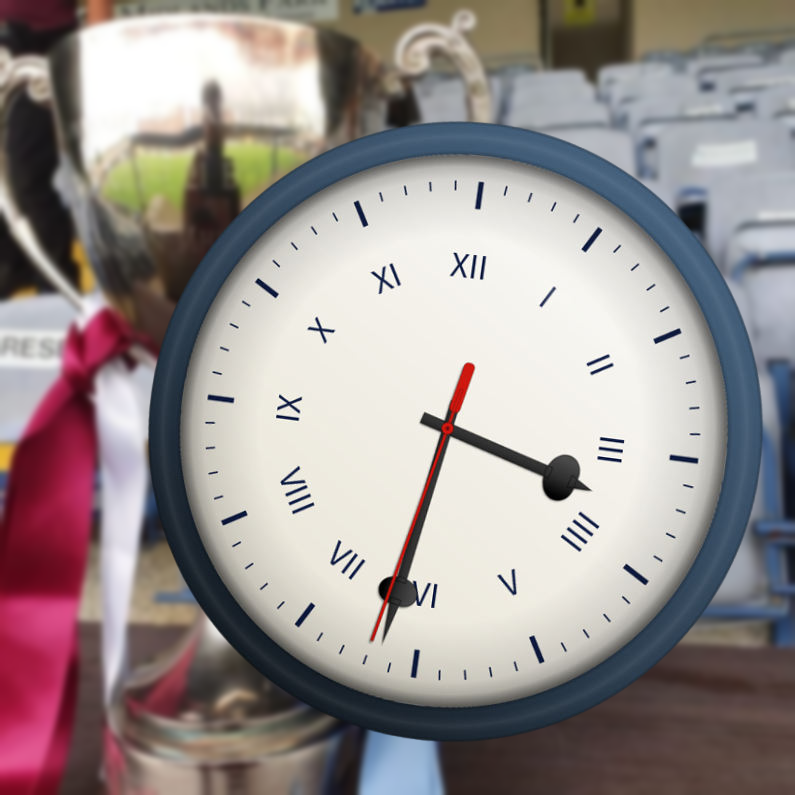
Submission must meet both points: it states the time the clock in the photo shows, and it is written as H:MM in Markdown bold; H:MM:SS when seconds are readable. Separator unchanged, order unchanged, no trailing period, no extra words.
**3:31:32**
